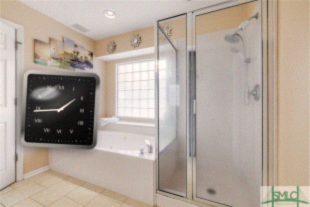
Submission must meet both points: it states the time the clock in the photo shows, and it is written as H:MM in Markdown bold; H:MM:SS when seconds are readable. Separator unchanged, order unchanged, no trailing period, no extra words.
**1:44**
